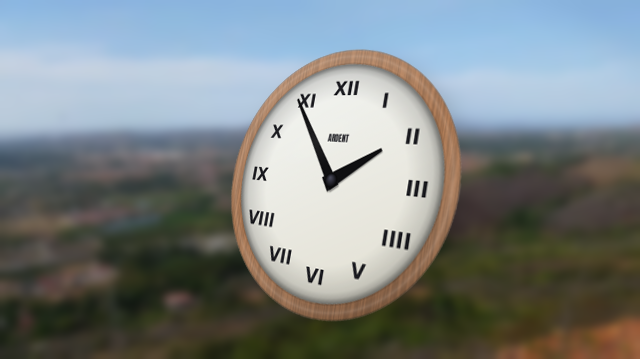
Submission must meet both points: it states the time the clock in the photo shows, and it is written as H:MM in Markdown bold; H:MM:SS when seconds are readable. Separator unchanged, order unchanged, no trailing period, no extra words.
**1:54**
